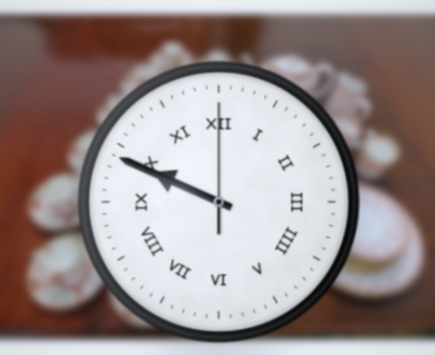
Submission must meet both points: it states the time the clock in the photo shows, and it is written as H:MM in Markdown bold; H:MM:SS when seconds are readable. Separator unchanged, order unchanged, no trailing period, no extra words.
**9:49:00**
